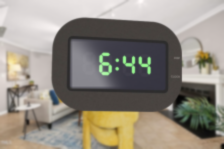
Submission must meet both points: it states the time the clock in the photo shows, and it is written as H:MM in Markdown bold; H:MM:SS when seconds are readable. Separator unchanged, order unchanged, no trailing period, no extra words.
**6:44**
